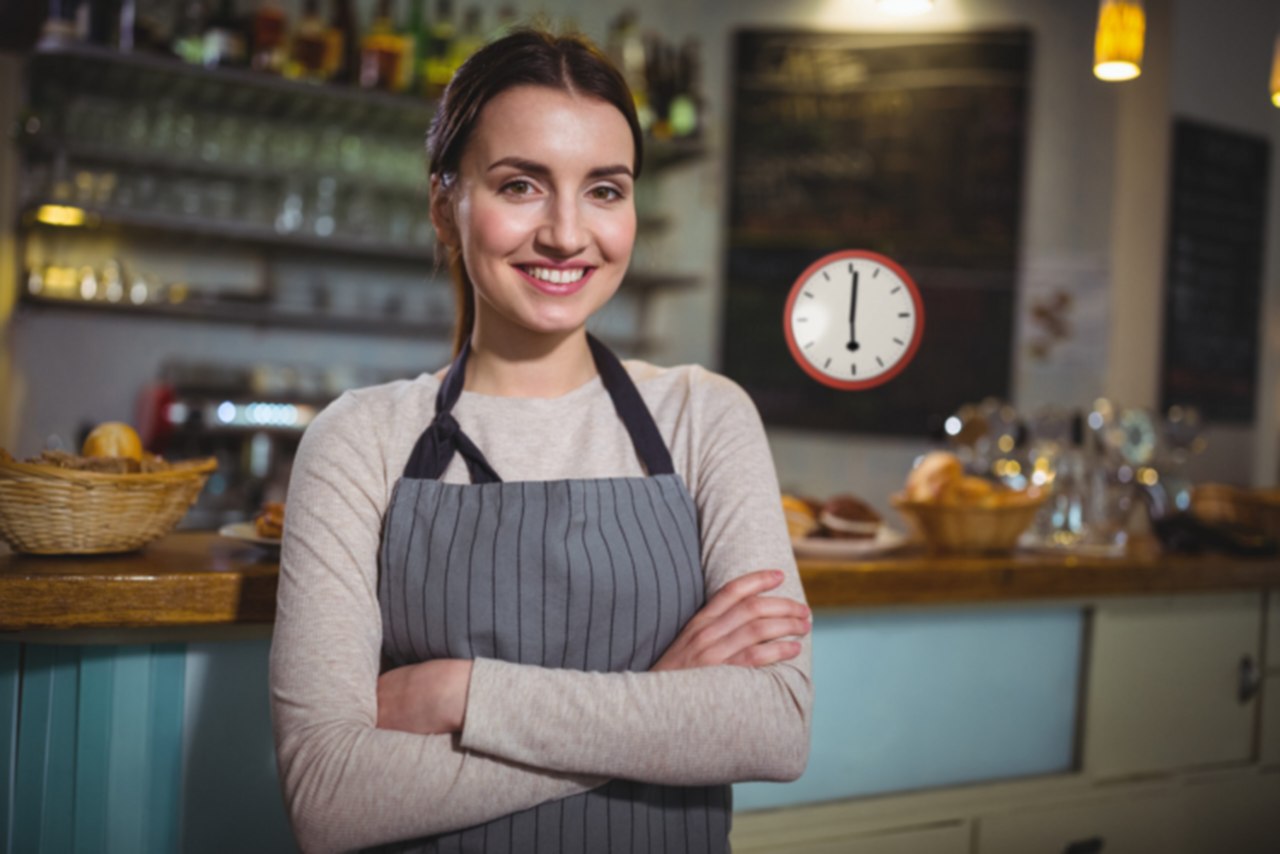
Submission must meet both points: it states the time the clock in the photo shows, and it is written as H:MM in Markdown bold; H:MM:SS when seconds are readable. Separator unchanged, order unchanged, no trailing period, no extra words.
**6:01**
